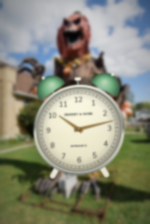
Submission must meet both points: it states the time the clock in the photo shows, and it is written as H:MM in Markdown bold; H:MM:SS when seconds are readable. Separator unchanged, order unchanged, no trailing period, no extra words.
**10:13**
